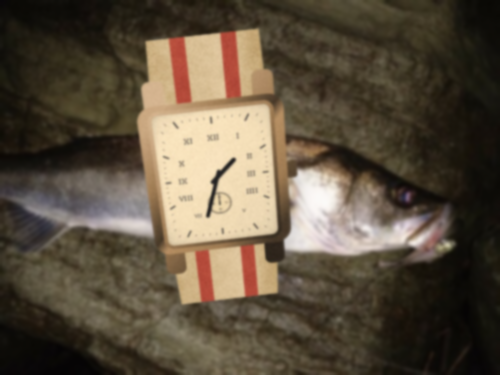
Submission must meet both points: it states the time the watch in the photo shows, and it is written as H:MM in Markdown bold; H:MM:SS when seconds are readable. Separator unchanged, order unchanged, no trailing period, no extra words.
**1:33**
